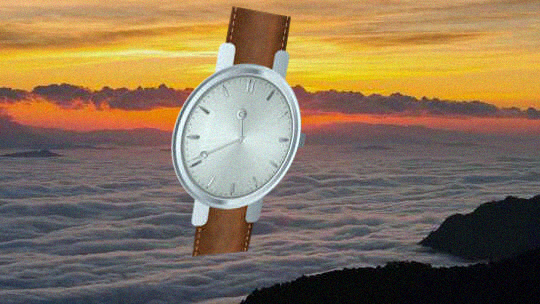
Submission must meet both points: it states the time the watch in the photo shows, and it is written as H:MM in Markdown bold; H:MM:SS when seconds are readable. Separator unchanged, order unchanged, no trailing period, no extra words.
**11:41**
